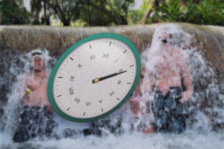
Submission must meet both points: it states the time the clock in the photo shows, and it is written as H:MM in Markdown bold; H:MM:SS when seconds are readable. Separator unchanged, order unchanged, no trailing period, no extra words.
**2:11**
